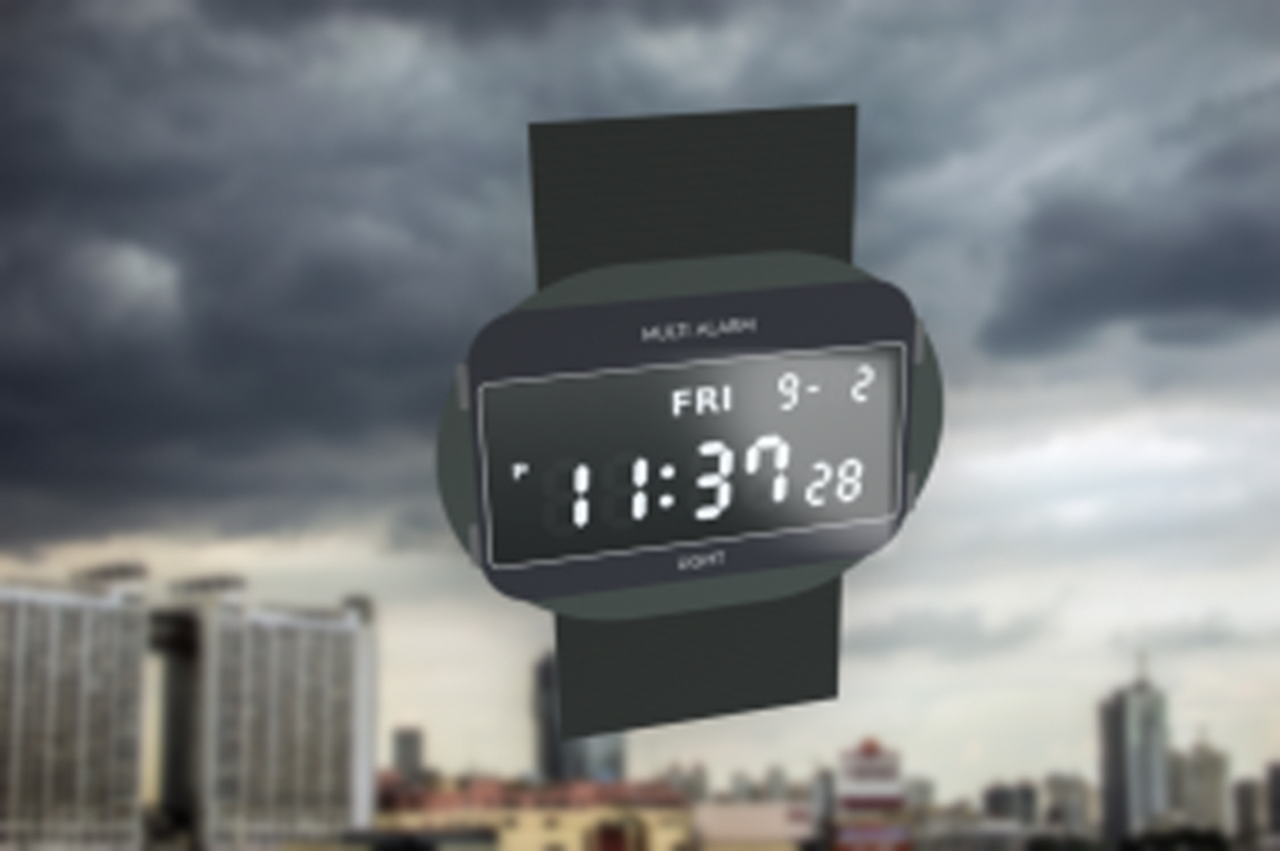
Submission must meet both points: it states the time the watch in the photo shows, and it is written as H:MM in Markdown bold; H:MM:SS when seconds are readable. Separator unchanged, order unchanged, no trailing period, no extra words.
**11:37:28**
